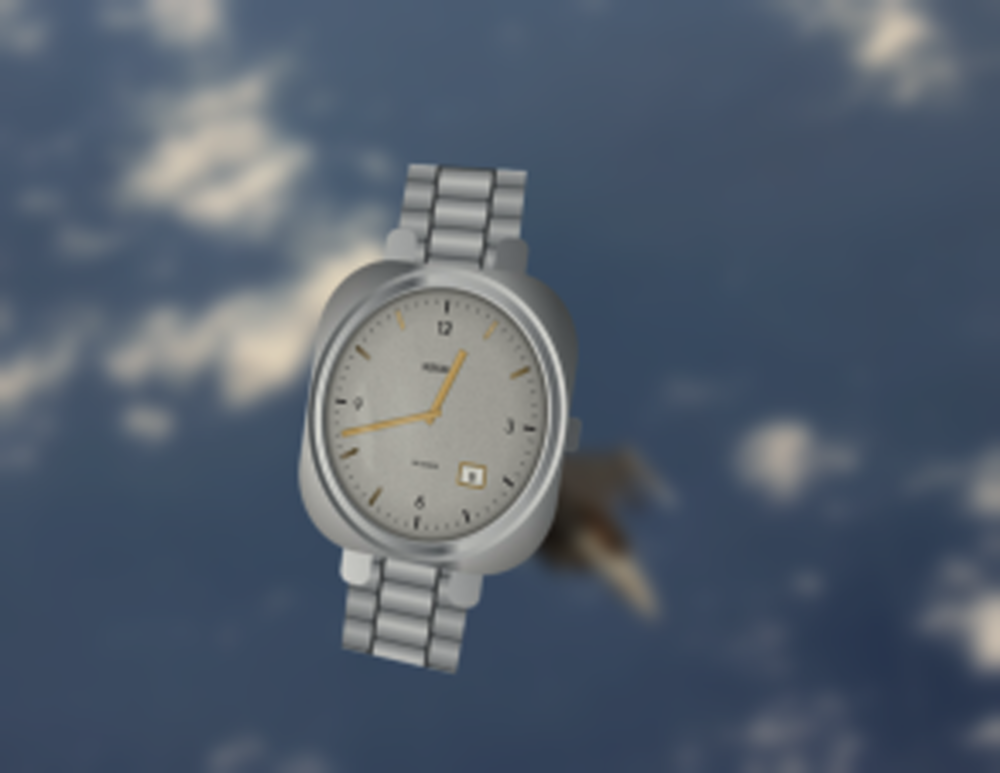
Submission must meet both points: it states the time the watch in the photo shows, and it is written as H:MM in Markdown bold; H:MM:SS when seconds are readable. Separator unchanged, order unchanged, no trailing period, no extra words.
**12:42**
